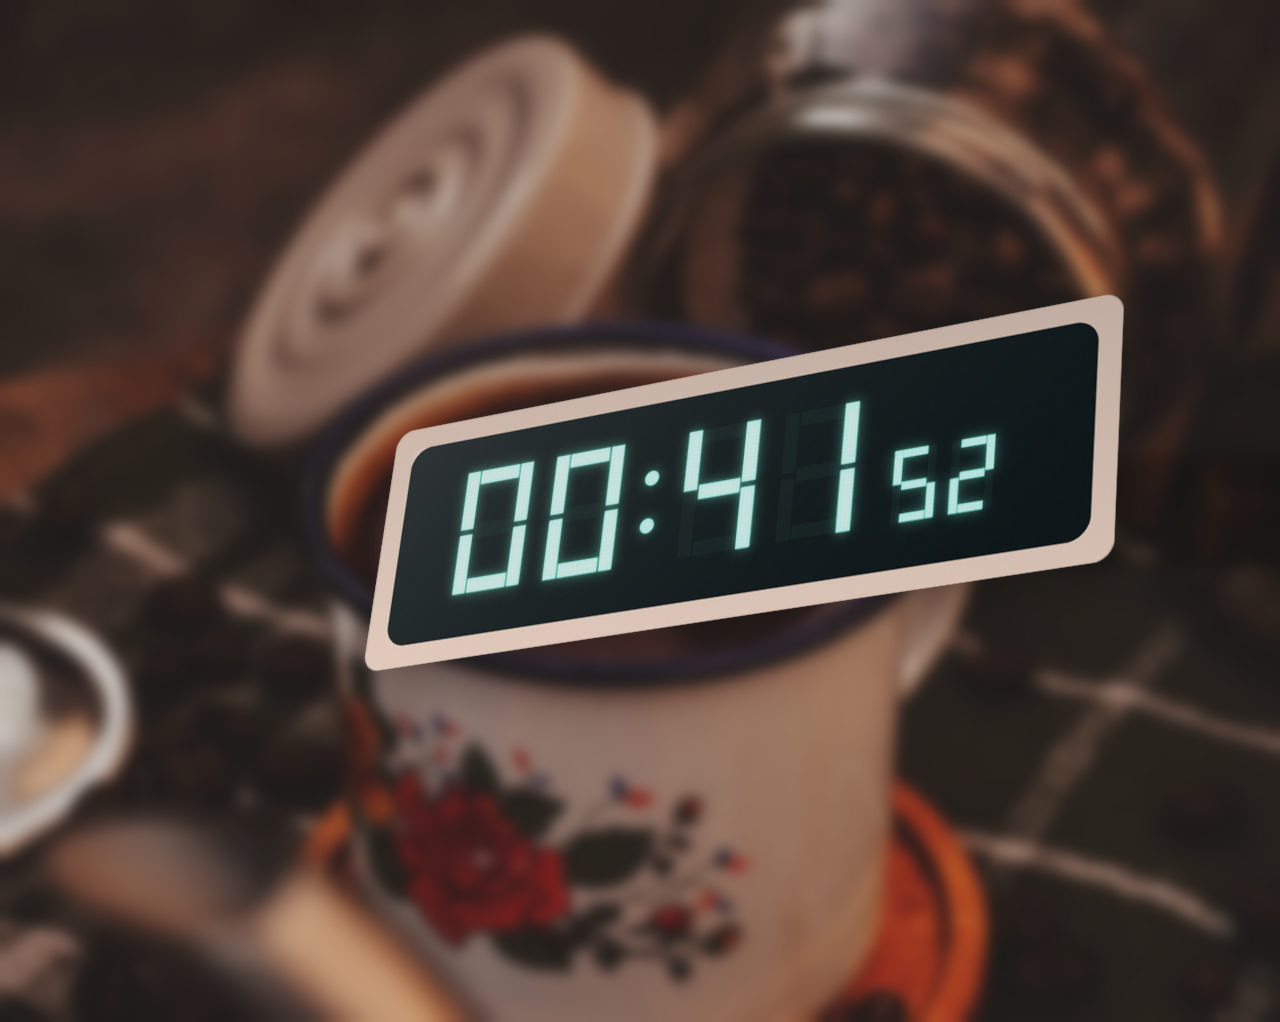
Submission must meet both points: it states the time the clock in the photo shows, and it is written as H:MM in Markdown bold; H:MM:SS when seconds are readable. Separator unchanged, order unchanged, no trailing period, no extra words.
**0:41:52**
